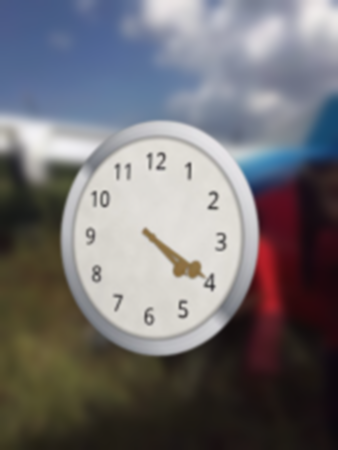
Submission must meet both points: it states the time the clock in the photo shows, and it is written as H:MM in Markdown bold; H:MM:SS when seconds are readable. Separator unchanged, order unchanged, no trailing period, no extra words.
**4:20**
